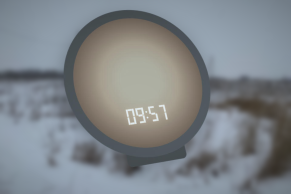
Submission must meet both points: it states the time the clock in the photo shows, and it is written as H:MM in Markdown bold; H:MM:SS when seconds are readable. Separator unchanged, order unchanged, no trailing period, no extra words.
**9:57**
